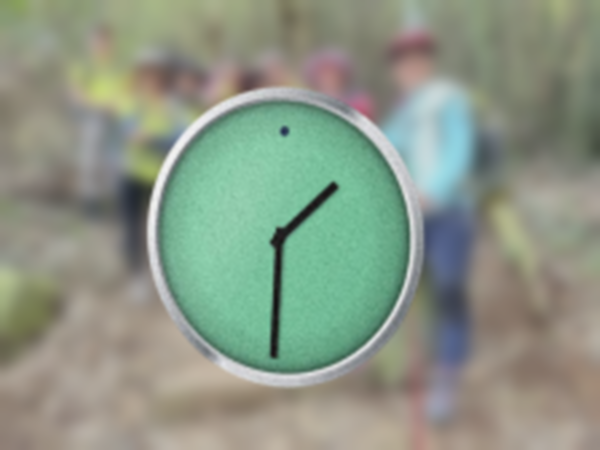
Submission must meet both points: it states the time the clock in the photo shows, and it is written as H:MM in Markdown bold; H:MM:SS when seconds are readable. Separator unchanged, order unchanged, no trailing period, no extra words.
**1:30**
